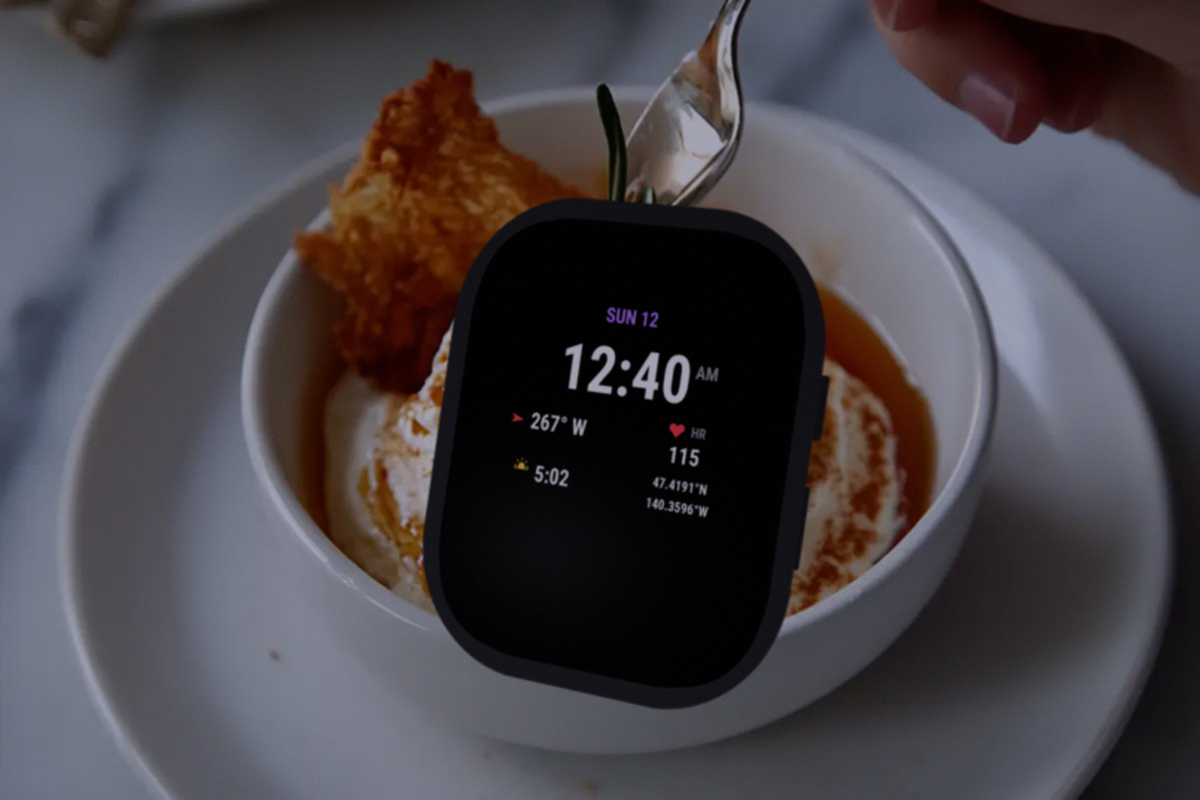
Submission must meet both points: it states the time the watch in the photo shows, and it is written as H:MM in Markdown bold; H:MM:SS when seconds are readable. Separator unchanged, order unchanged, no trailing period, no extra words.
**12:40**
